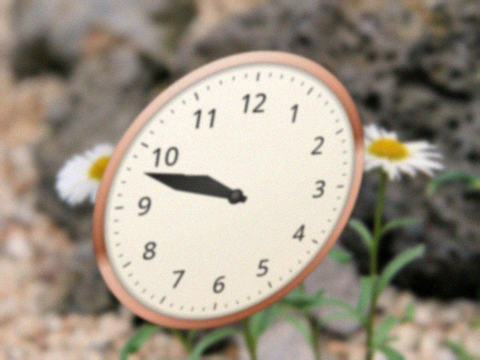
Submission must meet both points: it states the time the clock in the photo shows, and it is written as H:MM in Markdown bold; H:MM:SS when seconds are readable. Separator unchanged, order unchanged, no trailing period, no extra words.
**9:48**
